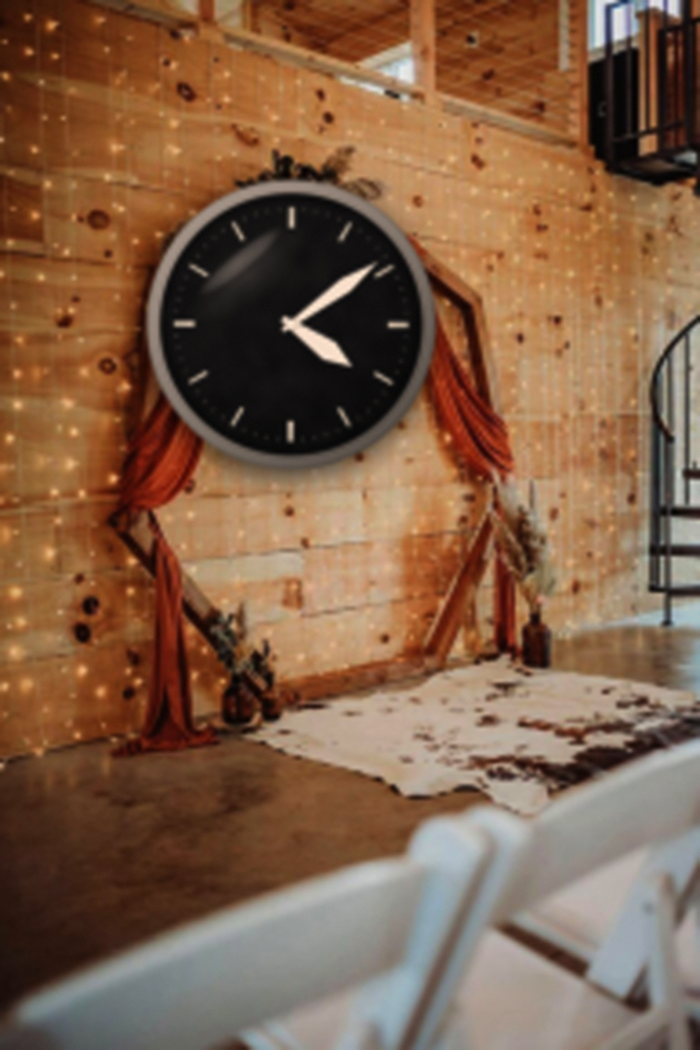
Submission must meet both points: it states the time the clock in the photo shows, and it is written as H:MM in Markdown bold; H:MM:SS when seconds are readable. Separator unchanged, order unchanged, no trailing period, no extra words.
**4:09**
